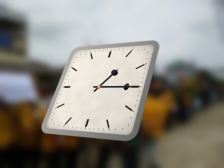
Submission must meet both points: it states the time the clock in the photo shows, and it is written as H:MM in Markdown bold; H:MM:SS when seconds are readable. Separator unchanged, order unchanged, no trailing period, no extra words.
**1:15**
